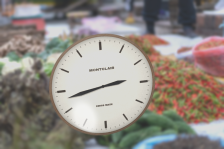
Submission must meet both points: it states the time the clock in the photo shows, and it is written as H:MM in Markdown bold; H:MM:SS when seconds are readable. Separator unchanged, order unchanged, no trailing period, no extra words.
**2:43**
